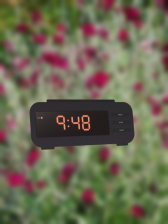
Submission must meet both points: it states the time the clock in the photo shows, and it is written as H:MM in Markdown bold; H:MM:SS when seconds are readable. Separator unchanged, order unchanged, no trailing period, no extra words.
**9:48**
